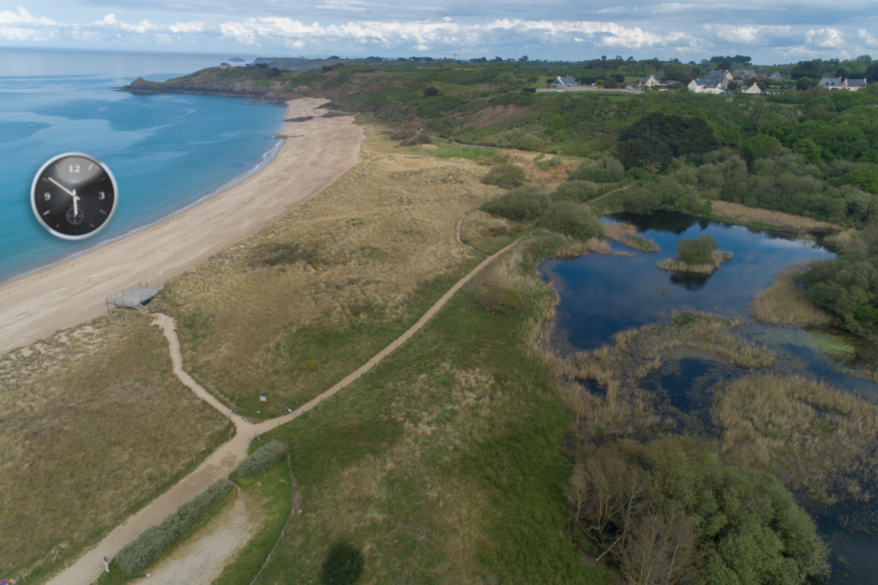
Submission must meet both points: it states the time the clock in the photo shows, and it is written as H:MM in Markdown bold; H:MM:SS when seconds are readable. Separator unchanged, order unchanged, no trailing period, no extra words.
**5:51**
